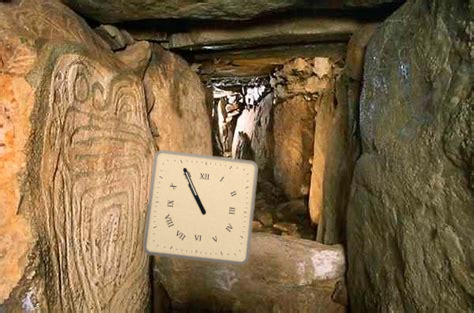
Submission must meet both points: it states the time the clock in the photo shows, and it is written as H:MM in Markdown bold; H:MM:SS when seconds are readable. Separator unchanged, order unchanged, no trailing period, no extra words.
**10:55**
